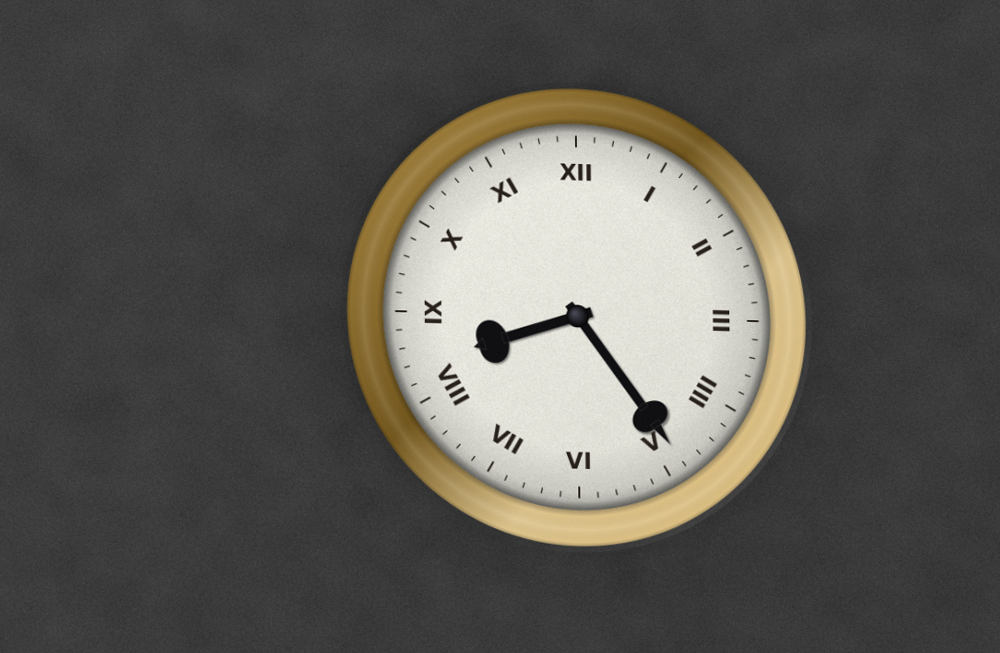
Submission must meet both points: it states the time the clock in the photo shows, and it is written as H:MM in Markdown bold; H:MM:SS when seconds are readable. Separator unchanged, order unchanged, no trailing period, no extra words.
**8:24**
